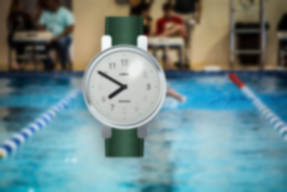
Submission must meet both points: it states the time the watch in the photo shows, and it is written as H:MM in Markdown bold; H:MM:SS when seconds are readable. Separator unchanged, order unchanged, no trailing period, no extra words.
**7:50**
